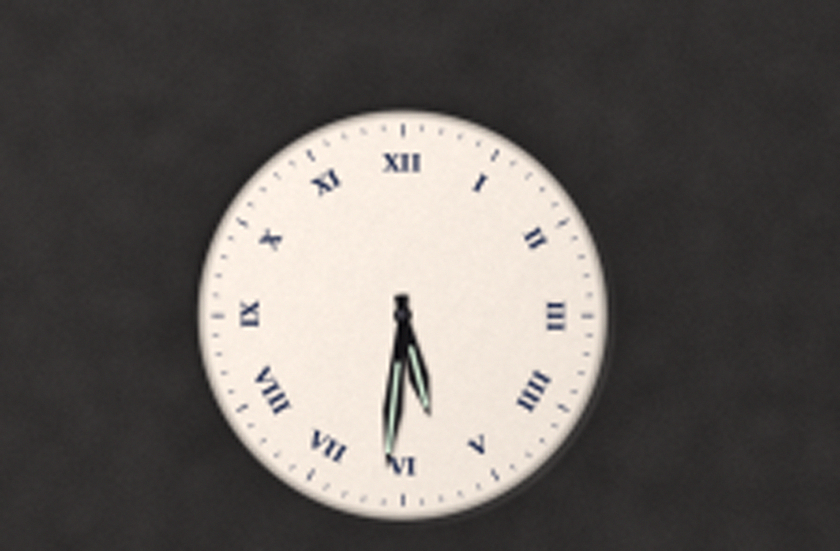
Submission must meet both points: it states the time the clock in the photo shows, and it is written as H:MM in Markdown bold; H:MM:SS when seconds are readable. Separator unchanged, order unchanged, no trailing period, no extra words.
**5:31**
